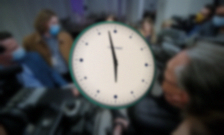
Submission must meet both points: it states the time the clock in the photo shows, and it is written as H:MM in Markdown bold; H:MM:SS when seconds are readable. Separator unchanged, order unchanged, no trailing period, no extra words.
**5:58**
